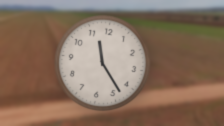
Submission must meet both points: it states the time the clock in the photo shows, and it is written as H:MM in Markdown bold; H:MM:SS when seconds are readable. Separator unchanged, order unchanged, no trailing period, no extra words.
**11:23**
